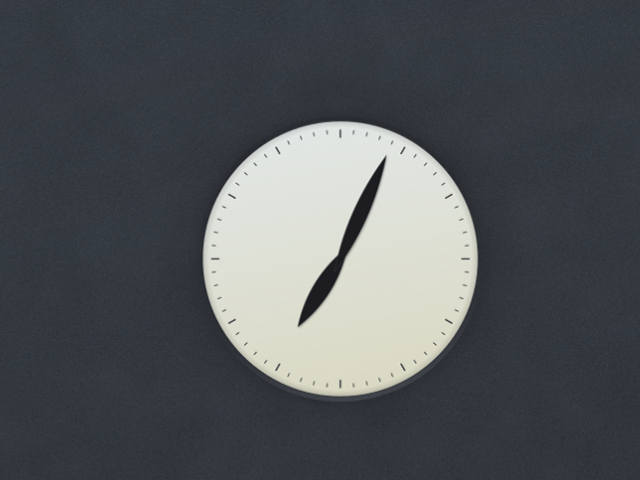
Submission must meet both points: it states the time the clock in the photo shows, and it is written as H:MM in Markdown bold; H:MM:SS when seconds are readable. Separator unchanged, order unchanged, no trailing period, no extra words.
**7:04**
